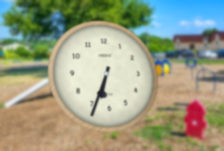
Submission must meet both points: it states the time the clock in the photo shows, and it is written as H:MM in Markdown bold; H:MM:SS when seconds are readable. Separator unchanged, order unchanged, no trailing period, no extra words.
**6:34**
